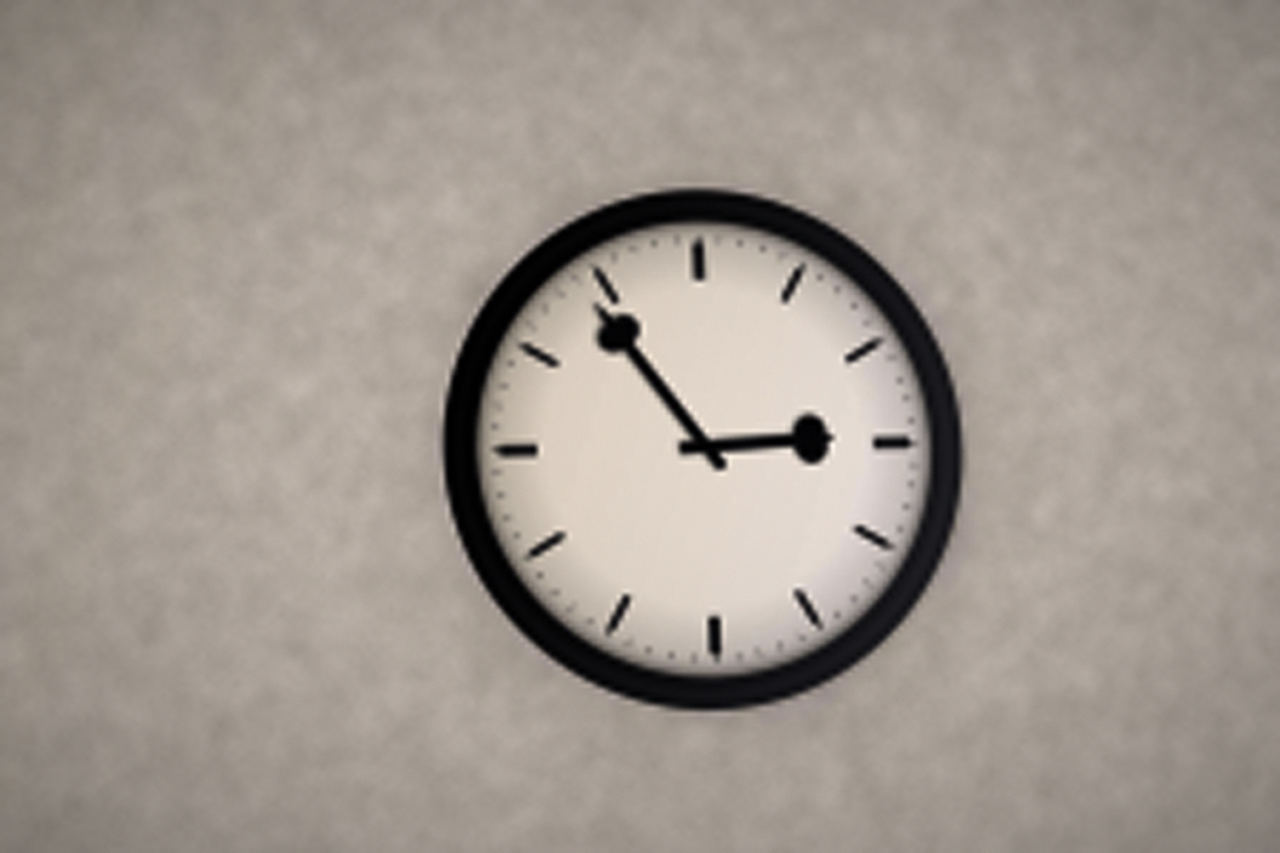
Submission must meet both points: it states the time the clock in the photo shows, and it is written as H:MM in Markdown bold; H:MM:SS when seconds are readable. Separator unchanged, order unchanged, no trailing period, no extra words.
**2:54**
